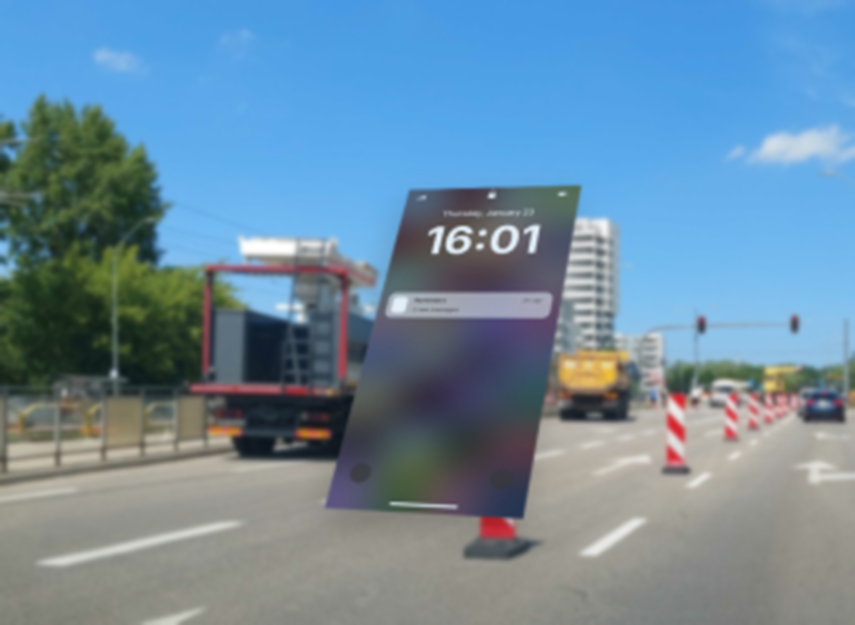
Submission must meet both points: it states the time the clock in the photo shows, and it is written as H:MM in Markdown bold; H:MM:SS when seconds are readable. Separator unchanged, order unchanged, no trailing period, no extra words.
**16:01**
